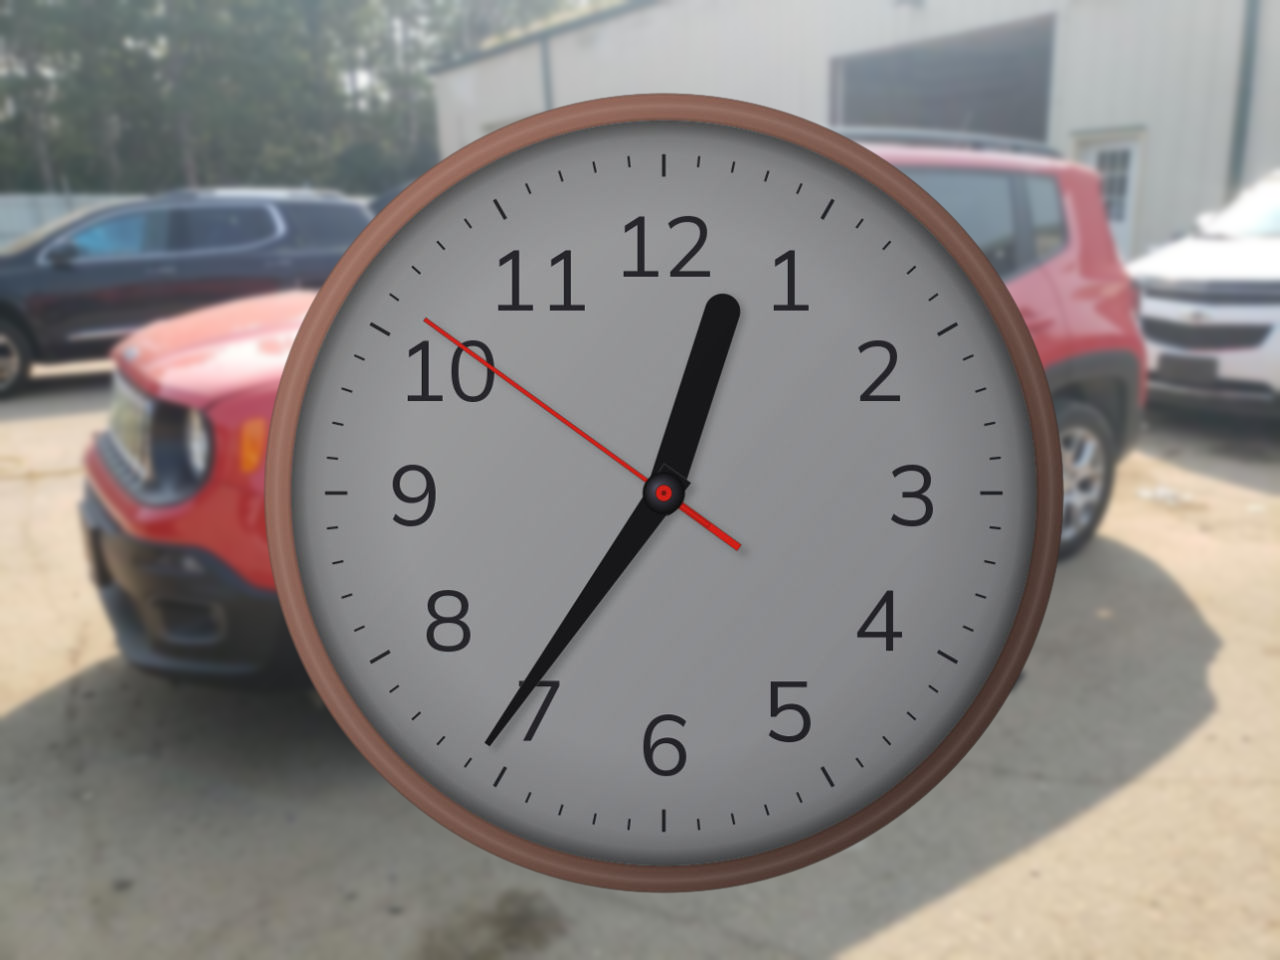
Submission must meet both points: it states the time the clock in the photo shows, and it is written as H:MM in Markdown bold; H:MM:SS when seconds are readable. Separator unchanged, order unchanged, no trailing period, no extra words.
**12:35:51**
